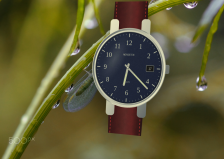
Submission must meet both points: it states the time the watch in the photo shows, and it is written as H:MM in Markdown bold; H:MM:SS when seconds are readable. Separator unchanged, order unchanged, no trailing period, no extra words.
**6:22**
